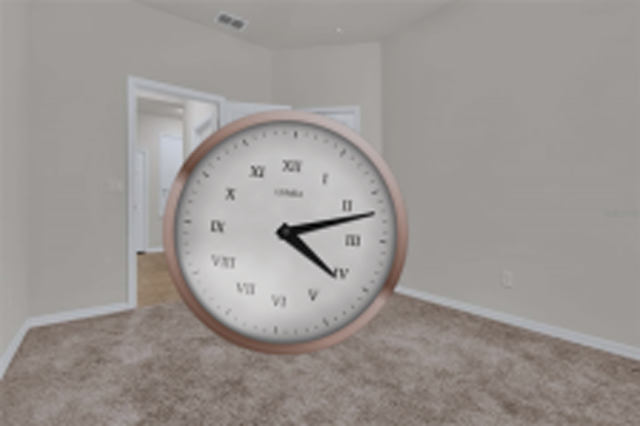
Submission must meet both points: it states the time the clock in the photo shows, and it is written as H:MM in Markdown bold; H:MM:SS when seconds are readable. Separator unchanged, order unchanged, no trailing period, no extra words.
**4:12**
